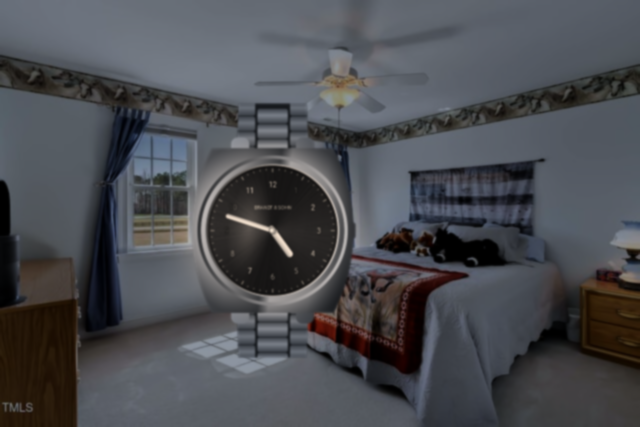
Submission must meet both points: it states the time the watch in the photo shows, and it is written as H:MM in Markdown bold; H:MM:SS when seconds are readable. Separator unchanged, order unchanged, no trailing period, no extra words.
**4:48**
